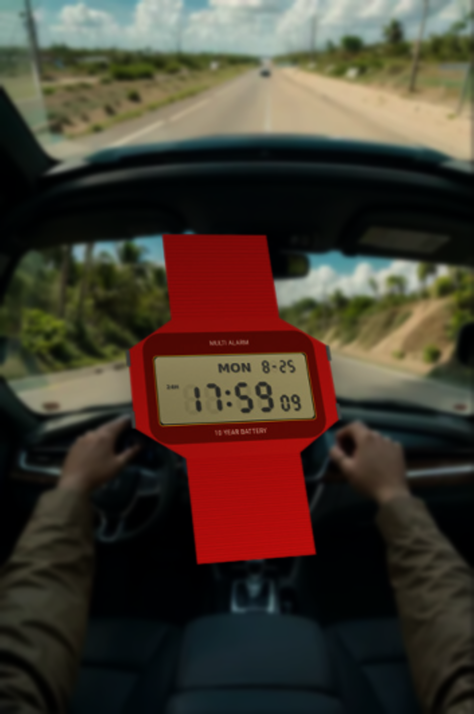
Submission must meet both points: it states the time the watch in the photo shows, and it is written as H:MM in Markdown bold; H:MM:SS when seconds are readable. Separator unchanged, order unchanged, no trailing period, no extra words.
**17:59:09**
